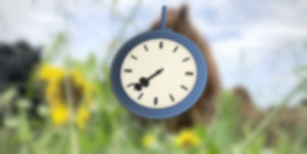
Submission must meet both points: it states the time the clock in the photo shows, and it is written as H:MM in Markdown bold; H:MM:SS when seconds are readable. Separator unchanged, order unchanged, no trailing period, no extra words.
**7:38**
